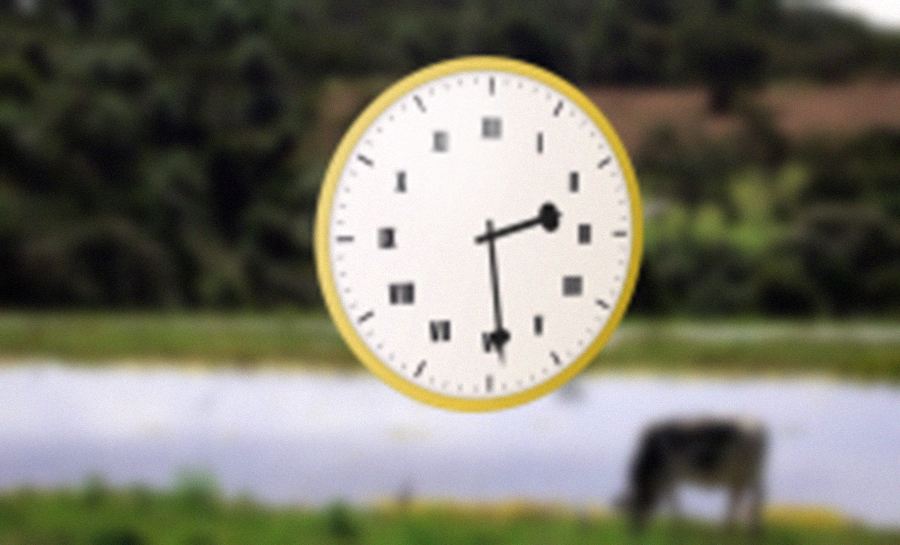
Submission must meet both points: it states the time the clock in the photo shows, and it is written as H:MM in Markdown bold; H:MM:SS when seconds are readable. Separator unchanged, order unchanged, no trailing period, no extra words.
**2:29**
